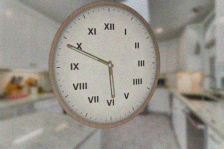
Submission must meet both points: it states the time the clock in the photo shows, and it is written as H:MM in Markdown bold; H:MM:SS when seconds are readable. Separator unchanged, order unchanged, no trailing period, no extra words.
**5:49**
